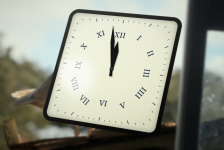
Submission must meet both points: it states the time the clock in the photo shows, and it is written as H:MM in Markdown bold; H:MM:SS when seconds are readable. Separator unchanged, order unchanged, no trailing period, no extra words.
**11:58**
